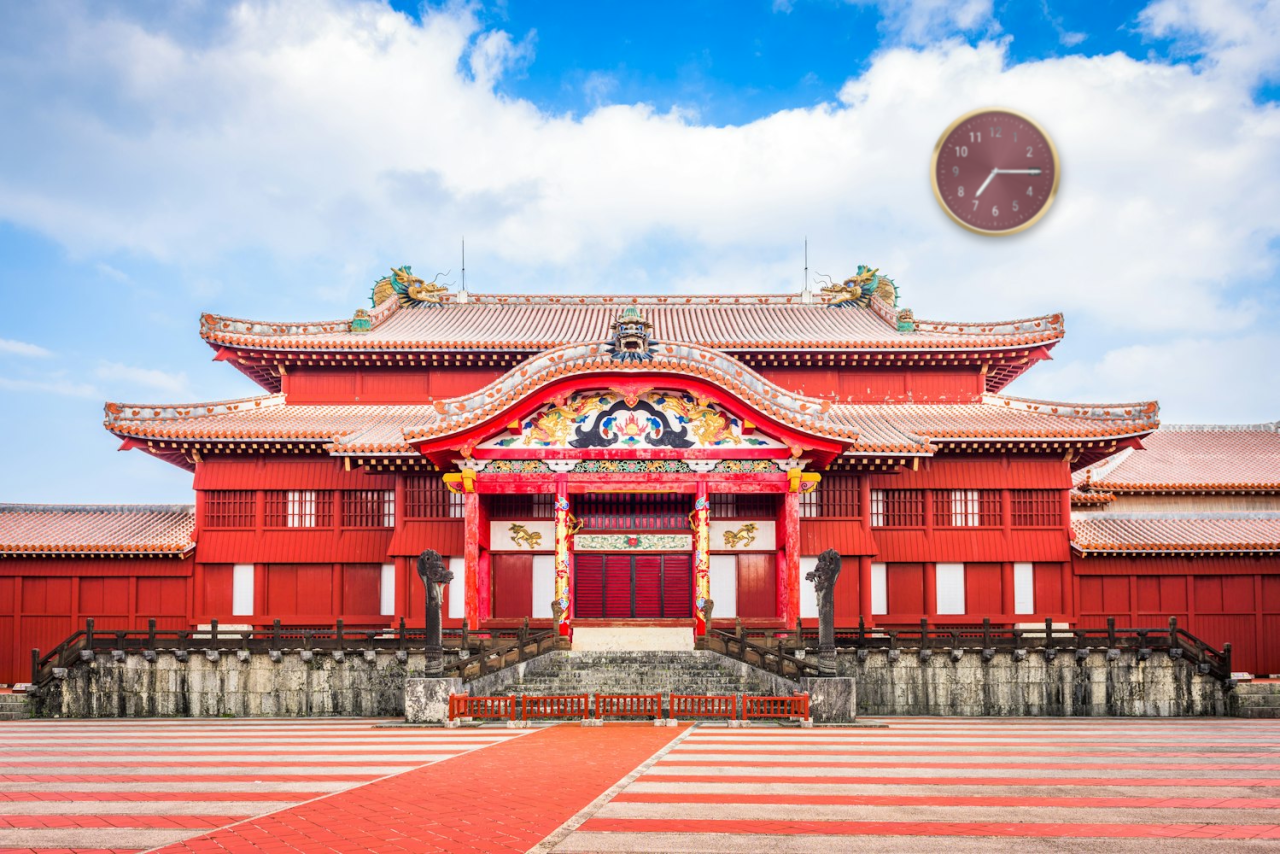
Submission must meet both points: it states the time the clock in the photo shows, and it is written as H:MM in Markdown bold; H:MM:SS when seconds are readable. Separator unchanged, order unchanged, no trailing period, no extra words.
**7:15**
